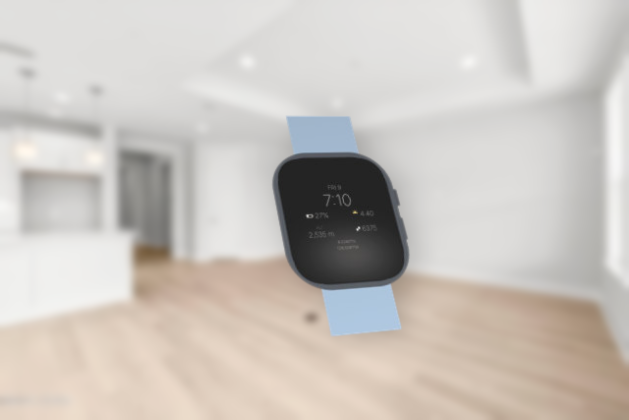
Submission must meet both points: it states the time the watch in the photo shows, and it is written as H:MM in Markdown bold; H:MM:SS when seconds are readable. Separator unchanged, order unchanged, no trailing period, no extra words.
**7:10**
